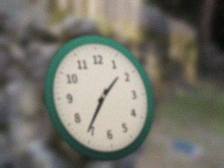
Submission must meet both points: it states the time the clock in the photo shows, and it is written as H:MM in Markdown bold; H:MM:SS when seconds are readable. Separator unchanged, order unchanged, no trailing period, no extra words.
**1:36**
